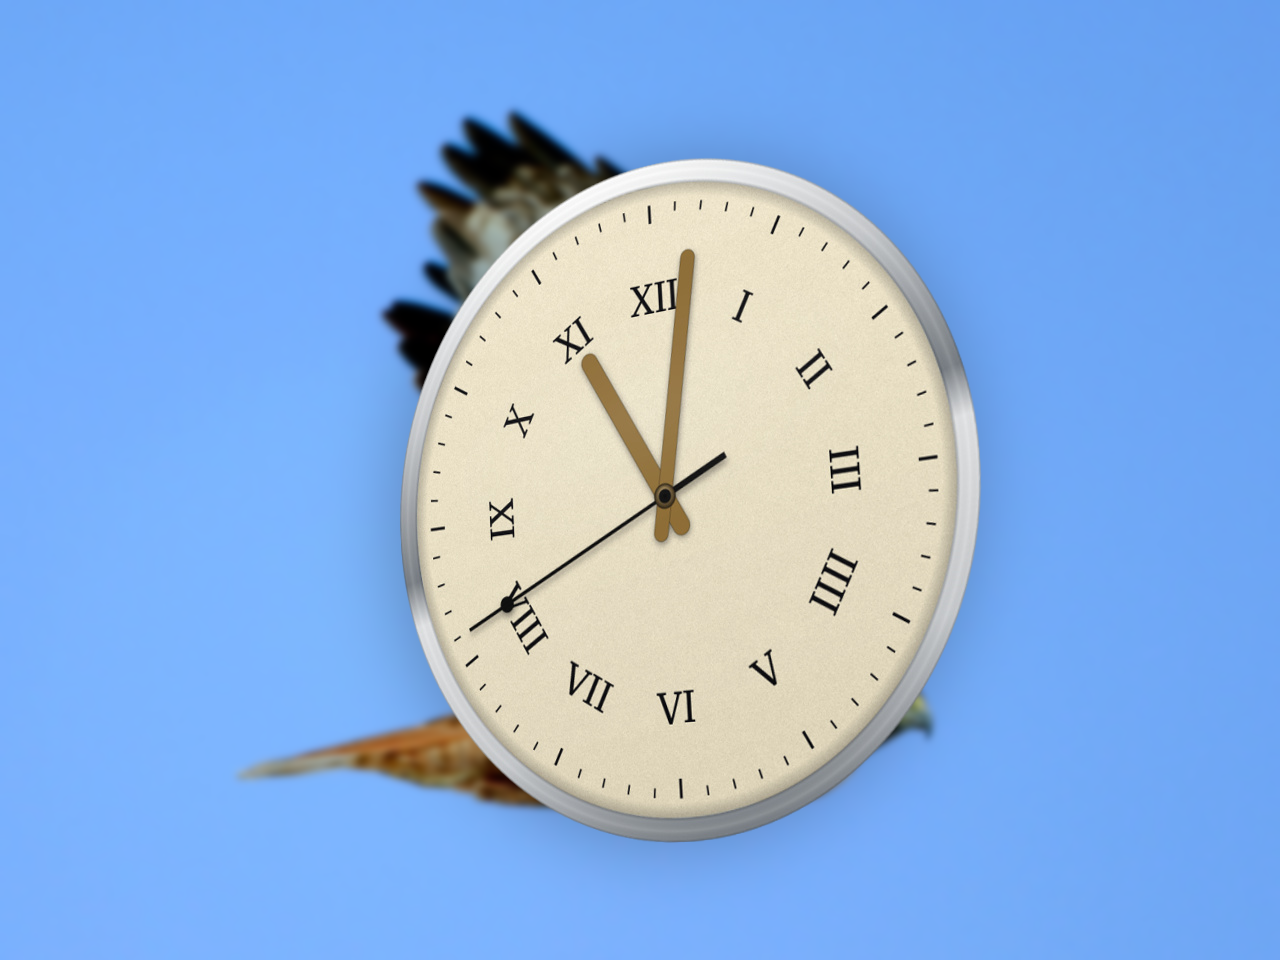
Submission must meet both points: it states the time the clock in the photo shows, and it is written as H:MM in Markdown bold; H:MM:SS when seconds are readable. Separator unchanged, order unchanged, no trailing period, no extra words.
**11:01:41**
